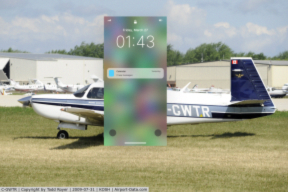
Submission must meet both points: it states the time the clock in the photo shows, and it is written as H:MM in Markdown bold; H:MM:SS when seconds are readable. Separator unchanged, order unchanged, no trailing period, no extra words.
**1:43**
